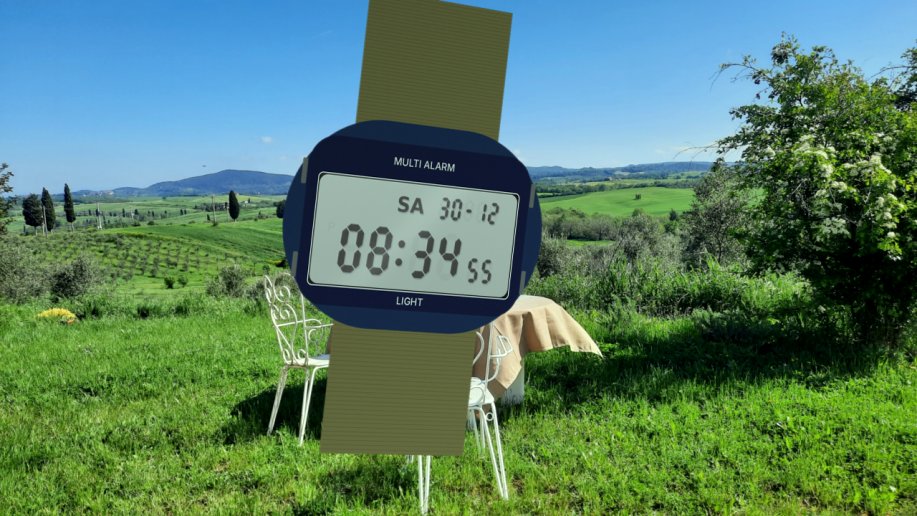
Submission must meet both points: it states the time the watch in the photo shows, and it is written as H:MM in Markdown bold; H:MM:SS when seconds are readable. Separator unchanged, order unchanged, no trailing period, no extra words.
**8:34:55**
